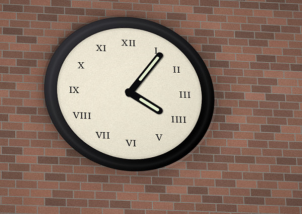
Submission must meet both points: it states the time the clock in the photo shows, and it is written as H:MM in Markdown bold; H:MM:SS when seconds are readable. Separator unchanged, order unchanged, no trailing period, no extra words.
**4:06**
